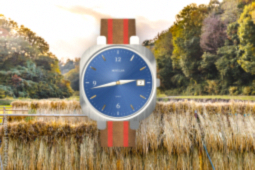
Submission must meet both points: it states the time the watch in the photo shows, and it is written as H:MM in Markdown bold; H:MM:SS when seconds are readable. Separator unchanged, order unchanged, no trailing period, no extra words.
**2:43**
